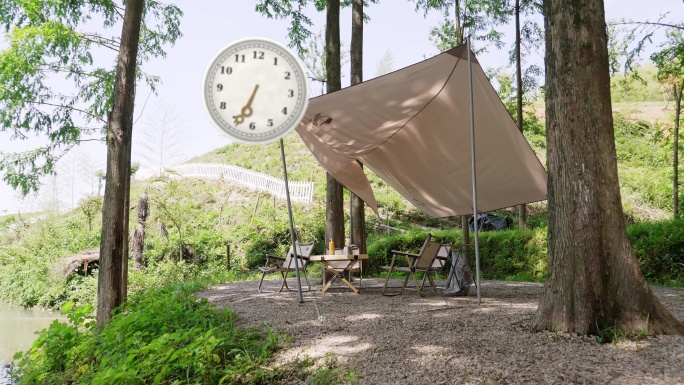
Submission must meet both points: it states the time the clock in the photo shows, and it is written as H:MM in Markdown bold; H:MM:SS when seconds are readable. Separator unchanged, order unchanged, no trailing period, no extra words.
**6:34**
